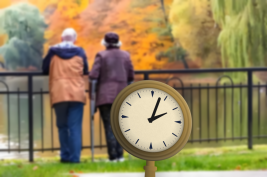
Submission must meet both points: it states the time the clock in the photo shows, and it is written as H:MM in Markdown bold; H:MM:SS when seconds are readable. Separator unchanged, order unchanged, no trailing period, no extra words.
**2:03**
